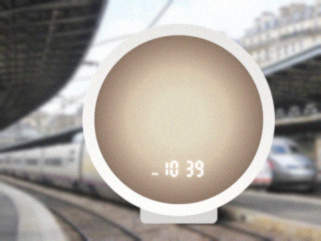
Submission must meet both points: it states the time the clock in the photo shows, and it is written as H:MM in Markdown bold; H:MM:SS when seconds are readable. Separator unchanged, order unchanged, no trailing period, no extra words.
**10:39**
